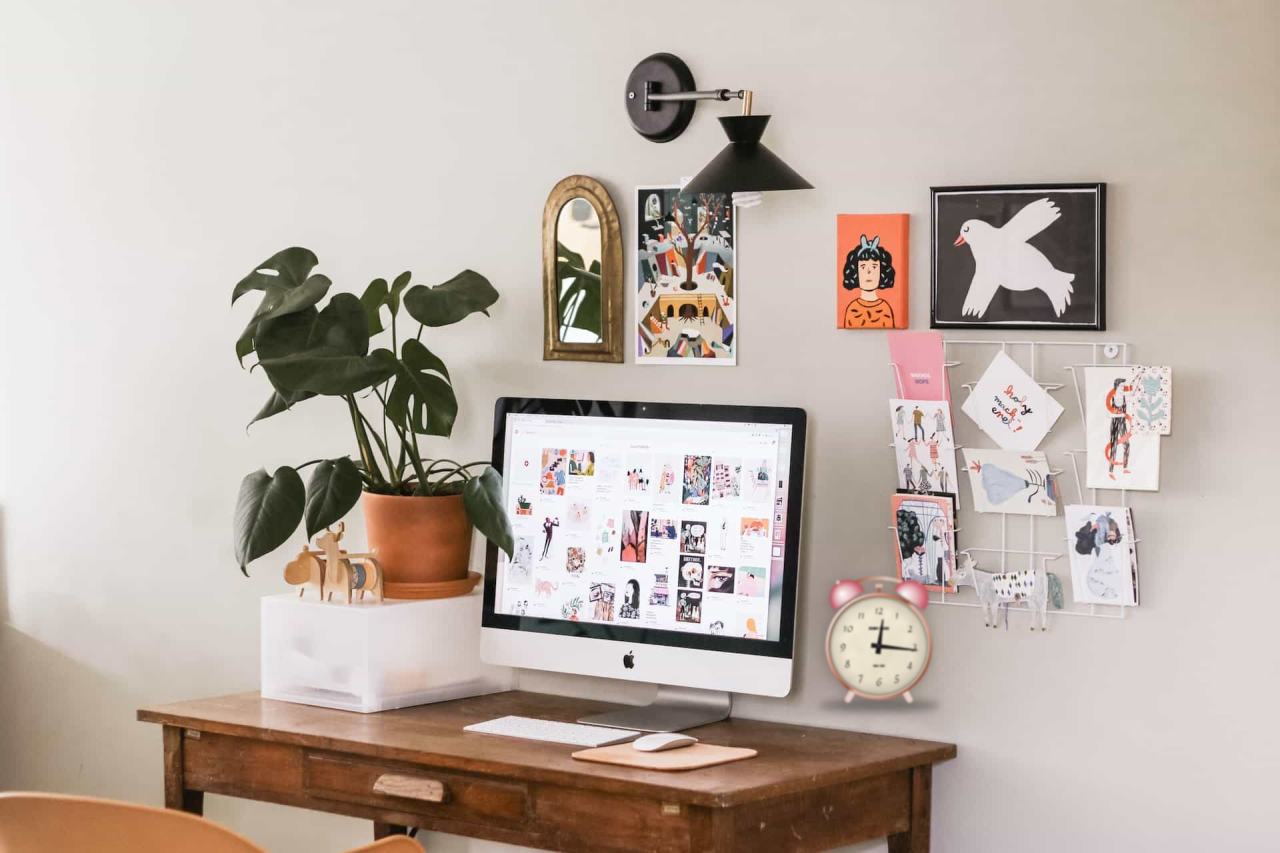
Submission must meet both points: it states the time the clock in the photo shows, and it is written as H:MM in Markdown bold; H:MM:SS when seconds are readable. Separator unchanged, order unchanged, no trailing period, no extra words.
**12:16**
